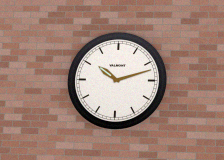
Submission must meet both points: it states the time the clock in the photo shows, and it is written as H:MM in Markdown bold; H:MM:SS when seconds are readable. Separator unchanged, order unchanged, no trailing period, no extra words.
**10:12**
